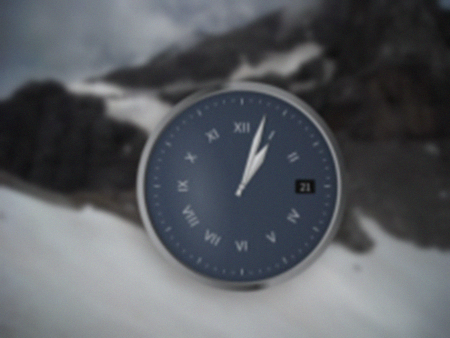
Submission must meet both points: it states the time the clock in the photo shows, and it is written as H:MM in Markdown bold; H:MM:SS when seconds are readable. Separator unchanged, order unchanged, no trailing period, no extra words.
**1:03**
